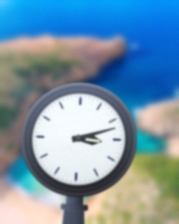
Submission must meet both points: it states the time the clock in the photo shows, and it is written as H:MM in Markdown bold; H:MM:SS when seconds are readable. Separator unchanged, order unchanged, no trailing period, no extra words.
**3:12**
